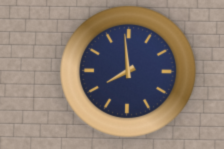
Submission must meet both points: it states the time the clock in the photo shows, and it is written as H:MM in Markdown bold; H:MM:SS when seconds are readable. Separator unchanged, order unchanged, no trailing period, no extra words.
**7:59**
